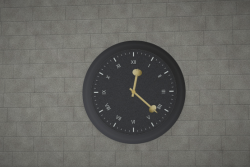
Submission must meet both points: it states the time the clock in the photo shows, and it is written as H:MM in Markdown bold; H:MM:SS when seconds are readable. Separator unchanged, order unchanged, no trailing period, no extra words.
**12:22**
